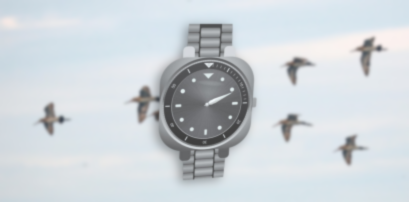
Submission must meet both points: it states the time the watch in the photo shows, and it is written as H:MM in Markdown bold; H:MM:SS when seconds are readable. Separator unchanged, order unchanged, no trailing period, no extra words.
**2:11**
